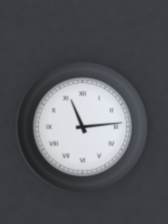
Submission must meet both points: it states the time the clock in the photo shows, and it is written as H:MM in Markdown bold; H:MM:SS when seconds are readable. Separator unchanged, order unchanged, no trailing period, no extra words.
**11:14**
